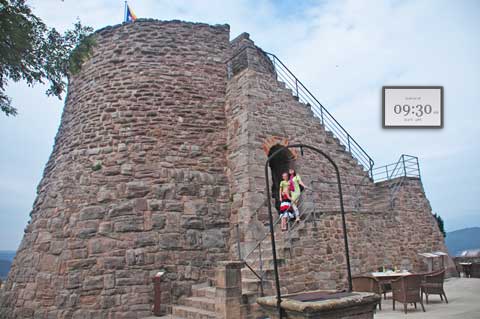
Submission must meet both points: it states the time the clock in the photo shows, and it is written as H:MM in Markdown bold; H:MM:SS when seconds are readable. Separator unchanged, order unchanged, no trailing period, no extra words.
**9:30**
